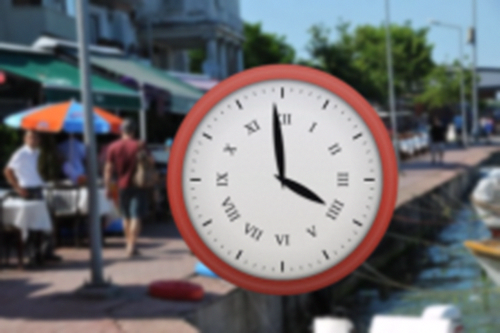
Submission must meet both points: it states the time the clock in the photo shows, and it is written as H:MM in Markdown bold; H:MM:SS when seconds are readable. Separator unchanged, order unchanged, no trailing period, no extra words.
**3:59**
